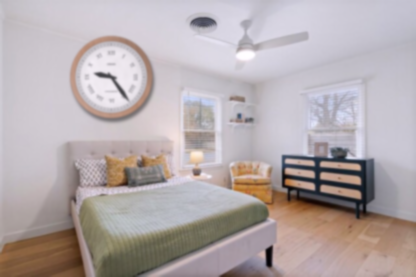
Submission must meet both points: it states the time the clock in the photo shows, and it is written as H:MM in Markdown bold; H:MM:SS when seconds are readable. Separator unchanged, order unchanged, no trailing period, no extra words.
**9:24**
